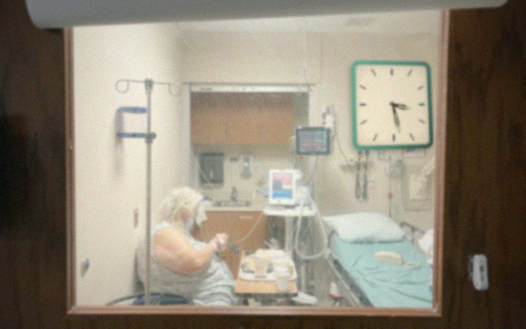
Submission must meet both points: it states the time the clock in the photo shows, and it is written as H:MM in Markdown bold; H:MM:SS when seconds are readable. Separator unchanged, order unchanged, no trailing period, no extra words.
**3:28**
